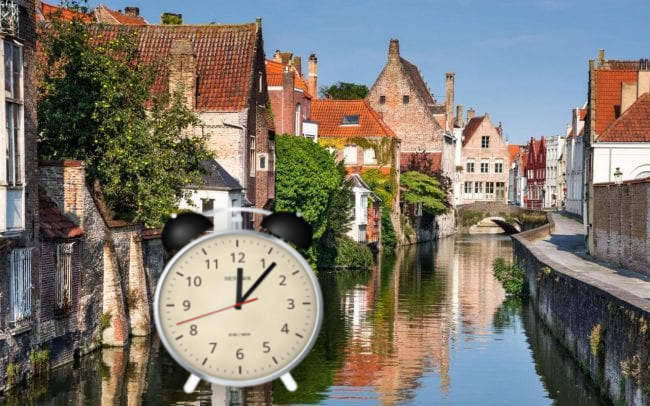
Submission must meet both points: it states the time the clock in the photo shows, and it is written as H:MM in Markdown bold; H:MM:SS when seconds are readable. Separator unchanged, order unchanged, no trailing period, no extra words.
**12:06:42**
